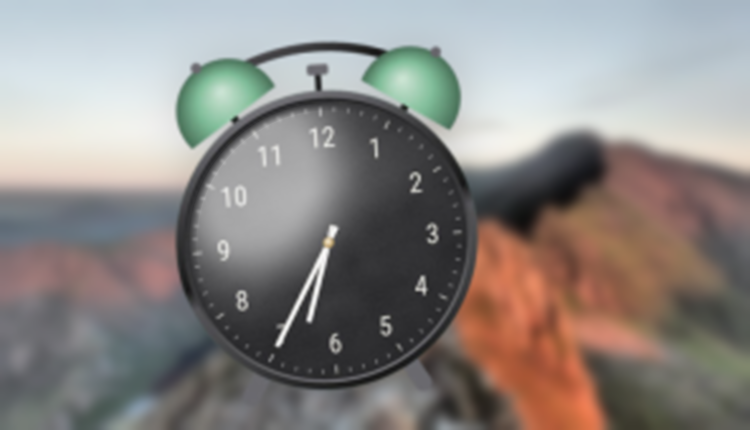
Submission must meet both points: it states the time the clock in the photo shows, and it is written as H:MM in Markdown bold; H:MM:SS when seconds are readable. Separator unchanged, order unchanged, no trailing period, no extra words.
**6:35**
